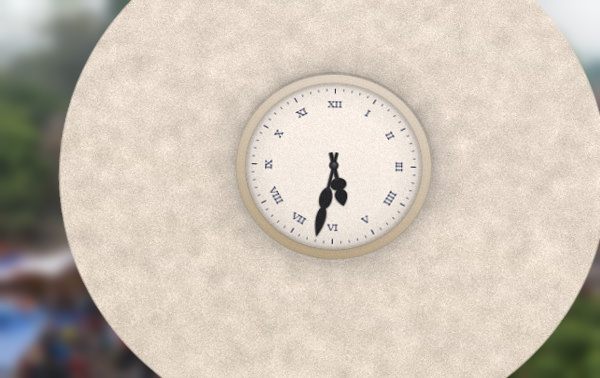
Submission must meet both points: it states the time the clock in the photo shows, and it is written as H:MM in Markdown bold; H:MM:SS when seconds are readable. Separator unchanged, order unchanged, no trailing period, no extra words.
**5:32**
